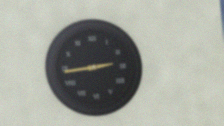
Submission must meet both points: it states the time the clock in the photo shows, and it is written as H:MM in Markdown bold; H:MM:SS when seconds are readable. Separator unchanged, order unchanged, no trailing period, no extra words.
**2:44**
